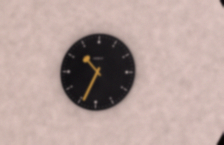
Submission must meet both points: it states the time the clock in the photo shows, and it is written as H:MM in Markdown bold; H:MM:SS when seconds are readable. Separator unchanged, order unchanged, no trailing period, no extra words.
**10:34**
